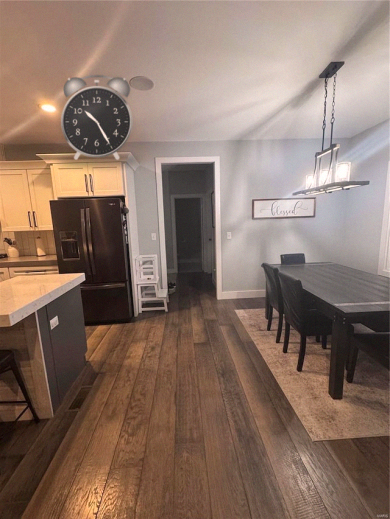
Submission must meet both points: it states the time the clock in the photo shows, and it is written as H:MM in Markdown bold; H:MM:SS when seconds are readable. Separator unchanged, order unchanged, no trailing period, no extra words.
**10:25**
